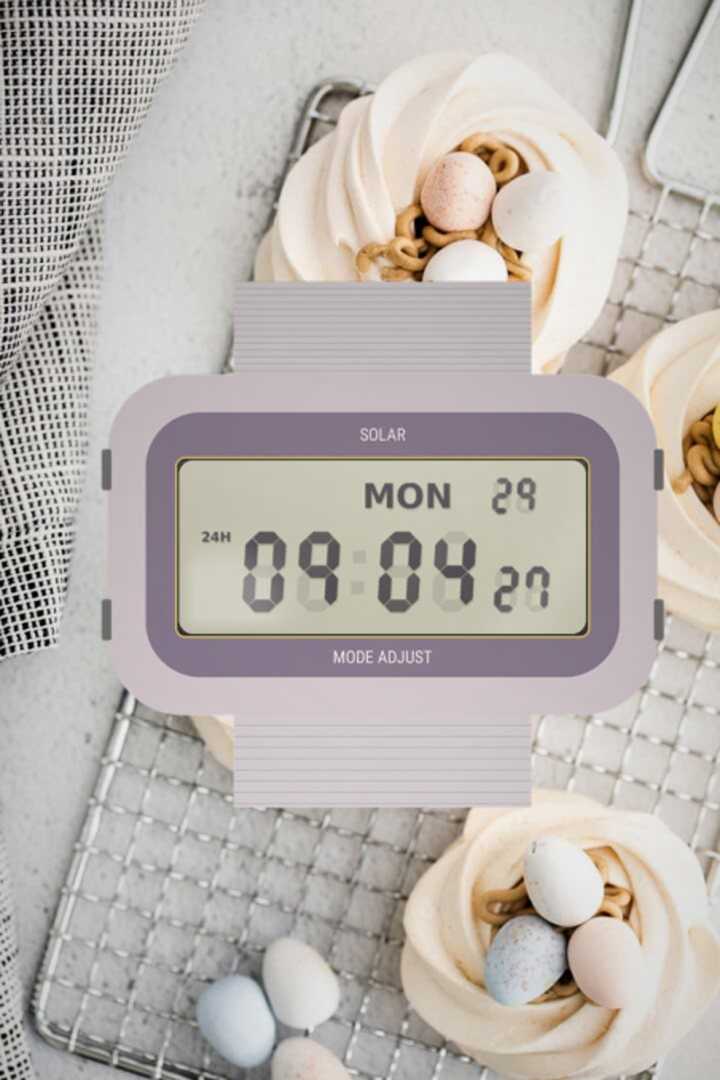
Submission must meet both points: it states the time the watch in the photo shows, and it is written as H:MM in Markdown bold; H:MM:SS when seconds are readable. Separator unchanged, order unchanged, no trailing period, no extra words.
**9:04:27**
